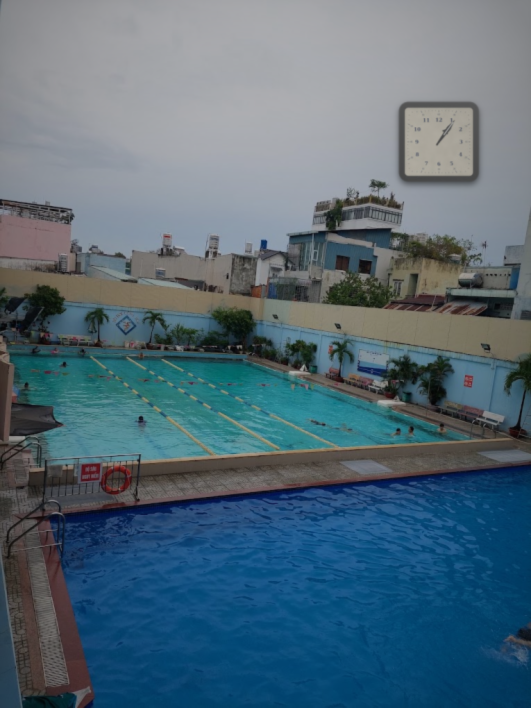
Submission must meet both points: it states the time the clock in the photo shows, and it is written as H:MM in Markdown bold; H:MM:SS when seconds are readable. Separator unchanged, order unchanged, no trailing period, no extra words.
**1:06**
